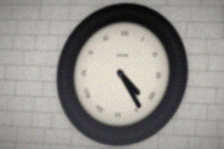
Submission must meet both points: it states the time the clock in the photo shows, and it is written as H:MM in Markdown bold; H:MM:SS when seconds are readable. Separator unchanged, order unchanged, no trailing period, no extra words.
**4:24**
